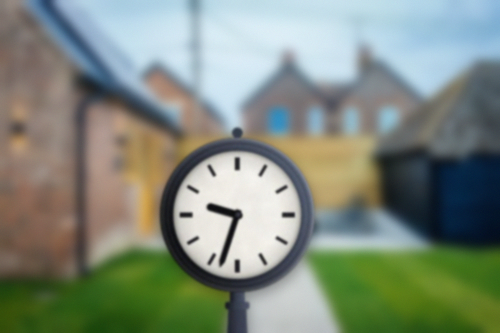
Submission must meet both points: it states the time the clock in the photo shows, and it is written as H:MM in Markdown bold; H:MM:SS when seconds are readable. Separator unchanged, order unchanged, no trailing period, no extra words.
**9:33**
